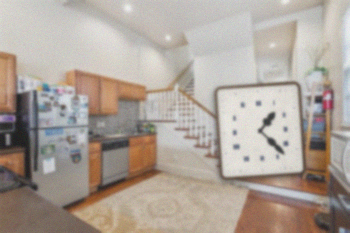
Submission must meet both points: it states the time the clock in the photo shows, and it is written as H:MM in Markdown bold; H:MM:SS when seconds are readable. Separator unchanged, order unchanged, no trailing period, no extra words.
**1:23**
